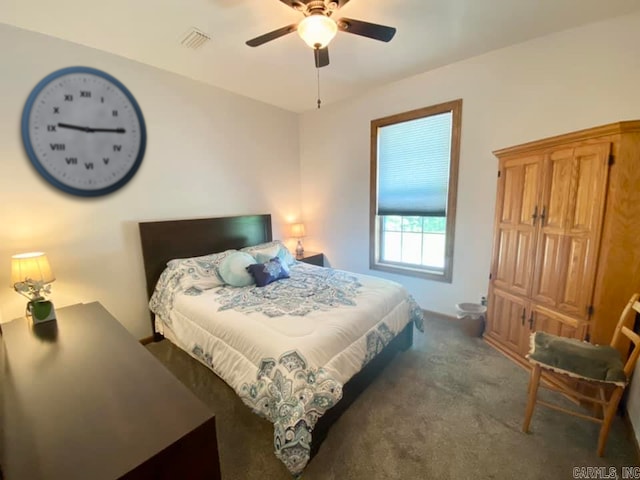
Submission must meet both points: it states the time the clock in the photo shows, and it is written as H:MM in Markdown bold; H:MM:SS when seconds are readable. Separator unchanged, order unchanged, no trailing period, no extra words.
**9:15**
